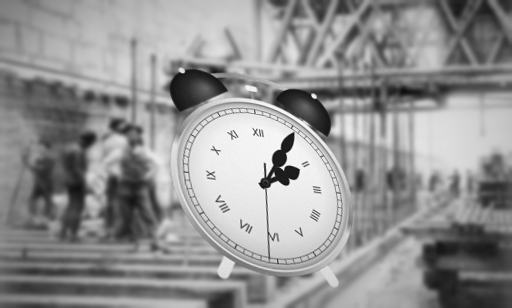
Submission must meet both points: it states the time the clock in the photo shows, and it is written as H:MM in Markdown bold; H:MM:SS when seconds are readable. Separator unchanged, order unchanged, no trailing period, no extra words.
**2:05:31**
